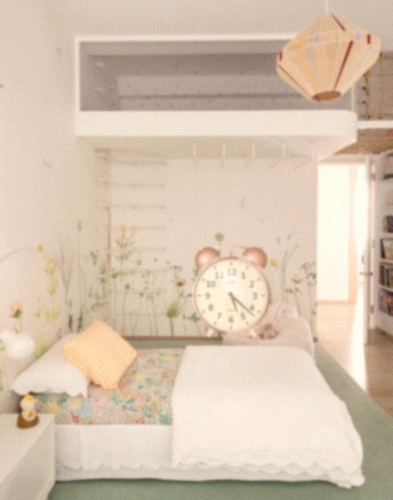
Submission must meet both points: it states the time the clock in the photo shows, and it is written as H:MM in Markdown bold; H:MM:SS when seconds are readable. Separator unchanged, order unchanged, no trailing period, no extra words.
**5:22**
